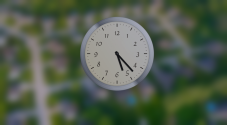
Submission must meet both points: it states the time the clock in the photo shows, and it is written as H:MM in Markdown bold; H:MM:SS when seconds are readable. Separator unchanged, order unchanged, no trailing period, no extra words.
**5:23**
